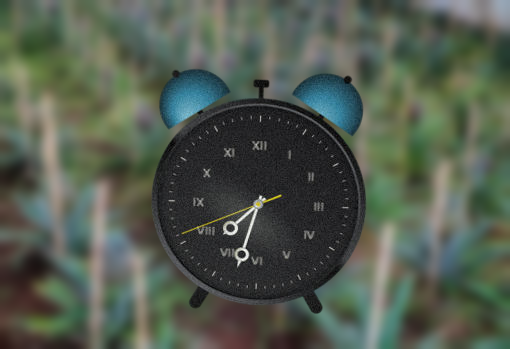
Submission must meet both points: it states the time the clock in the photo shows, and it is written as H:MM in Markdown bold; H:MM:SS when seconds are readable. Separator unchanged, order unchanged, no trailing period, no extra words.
**7:32:41**
